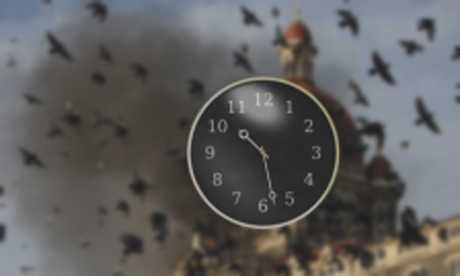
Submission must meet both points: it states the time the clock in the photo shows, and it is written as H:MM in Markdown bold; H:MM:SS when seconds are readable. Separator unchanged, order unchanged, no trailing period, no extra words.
**10:28**
